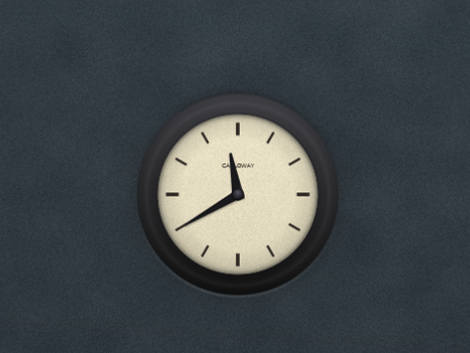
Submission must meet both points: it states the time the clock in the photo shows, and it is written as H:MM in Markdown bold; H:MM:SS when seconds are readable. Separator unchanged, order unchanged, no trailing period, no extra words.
**11:40**
